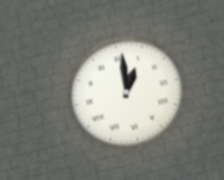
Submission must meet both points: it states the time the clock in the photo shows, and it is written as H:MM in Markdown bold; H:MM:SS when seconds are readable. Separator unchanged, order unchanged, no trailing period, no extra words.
**1:01**
